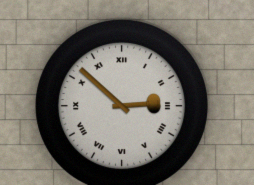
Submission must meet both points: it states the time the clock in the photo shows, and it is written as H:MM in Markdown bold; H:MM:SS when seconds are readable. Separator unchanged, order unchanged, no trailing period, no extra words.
**2:52**
